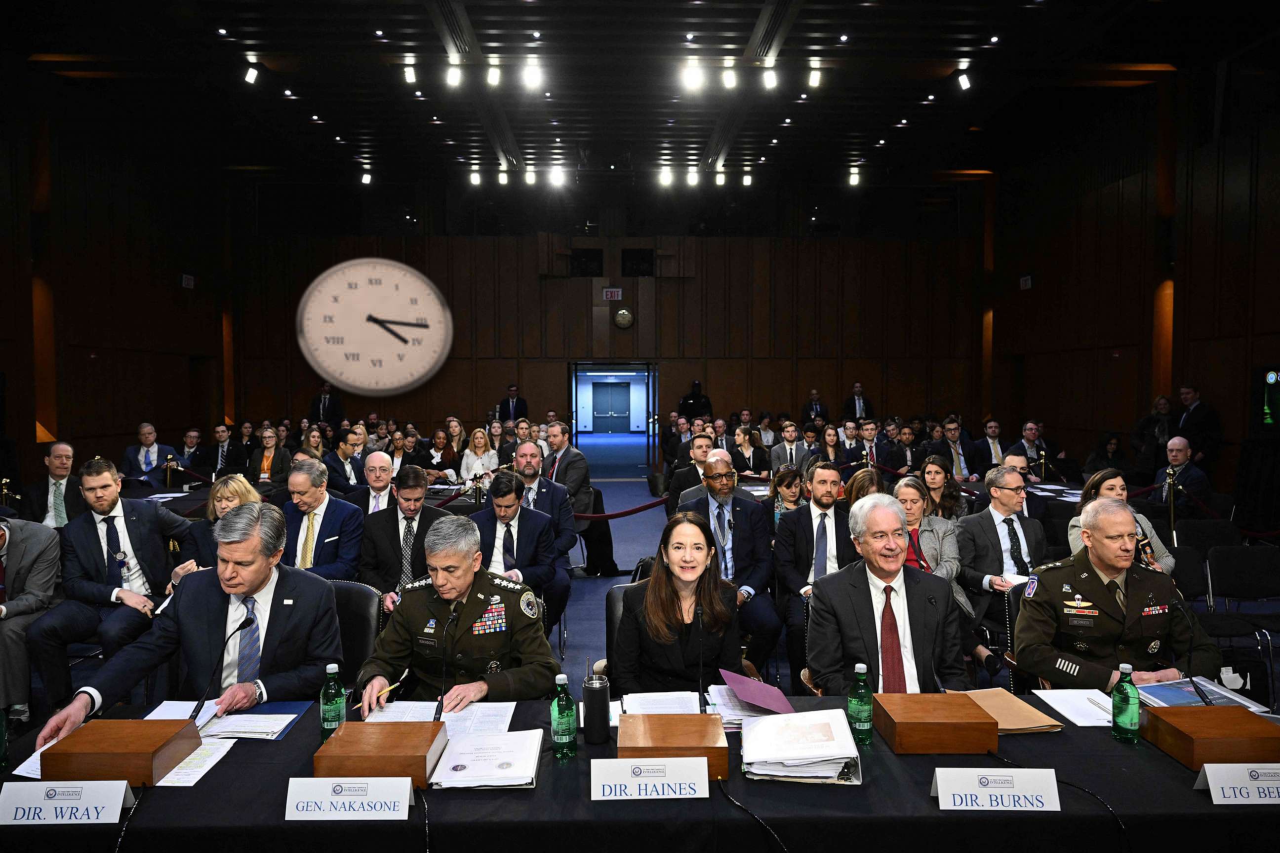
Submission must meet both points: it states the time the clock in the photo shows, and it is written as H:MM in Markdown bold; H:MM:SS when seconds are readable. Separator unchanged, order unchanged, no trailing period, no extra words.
**4:16**
